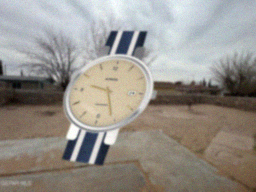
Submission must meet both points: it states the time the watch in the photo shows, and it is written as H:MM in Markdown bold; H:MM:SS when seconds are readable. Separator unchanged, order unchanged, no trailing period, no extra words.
**9:26**
